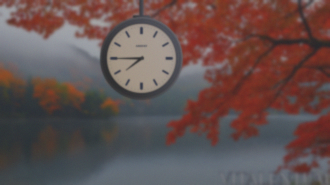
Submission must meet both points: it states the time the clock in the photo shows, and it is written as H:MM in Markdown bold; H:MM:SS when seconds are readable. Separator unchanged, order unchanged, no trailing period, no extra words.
**7:45**
